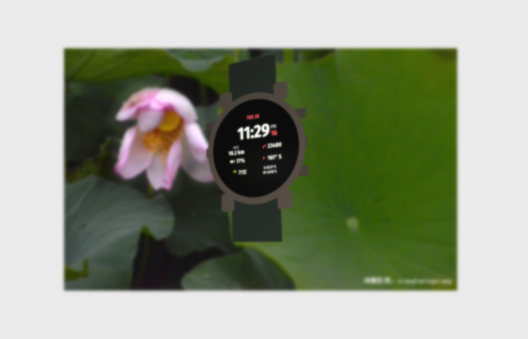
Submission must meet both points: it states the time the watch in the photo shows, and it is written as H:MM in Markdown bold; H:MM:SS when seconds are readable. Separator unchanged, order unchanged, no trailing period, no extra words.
**11:29**
